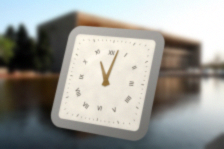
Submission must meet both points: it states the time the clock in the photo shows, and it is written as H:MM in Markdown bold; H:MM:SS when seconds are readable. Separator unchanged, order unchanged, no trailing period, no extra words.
**11:02**
